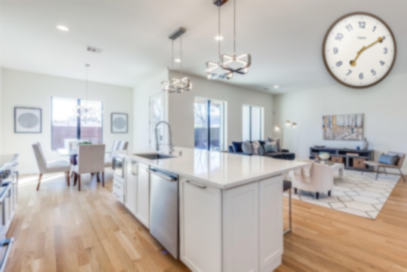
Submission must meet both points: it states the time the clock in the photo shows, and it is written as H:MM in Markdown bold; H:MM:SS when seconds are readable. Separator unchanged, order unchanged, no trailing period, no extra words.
**7:10**
